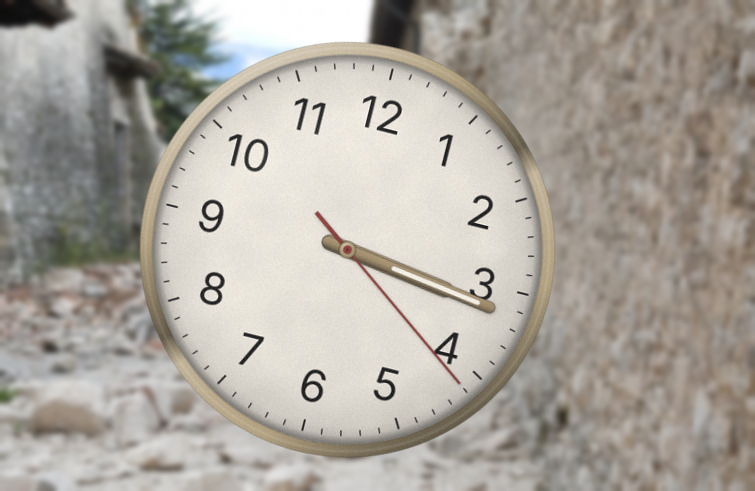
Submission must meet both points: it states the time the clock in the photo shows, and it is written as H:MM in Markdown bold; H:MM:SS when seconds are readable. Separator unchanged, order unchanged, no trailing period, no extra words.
**3:16:21**
